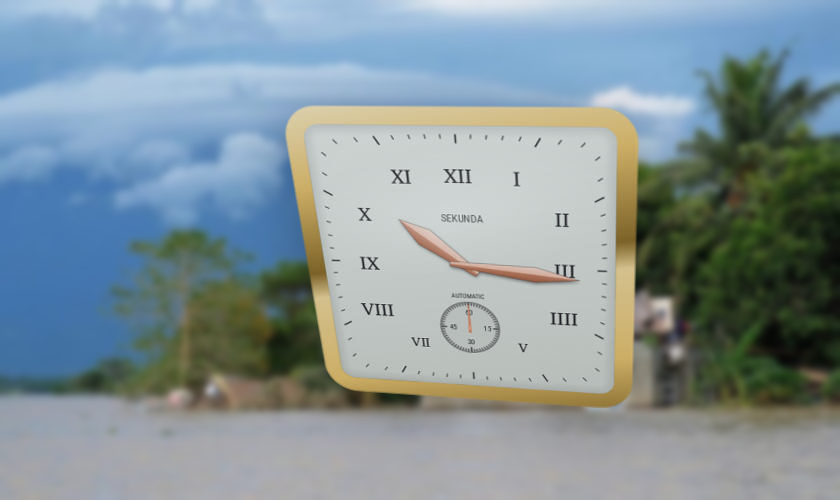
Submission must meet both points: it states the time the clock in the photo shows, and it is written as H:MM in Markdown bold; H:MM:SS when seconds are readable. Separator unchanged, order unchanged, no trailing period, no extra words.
**10:16**
